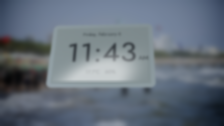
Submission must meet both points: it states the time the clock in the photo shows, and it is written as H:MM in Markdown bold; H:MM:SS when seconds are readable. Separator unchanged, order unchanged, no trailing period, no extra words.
**11:43**
